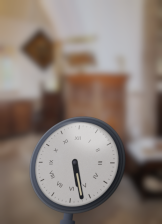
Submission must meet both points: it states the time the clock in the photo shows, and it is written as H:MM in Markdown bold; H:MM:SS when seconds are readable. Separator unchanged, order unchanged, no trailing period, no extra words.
**5:27**
